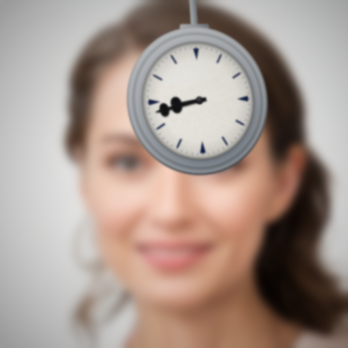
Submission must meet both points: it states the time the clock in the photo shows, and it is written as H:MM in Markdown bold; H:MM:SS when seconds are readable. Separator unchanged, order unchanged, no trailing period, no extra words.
**8:43**
